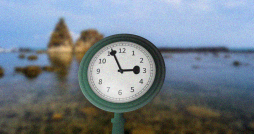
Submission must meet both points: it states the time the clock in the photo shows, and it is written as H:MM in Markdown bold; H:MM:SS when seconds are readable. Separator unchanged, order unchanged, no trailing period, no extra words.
**2:56**
